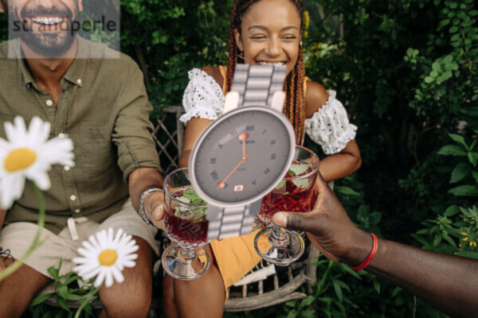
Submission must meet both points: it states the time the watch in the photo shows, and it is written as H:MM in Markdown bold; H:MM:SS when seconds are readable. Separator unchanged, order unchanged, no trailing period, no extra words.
**11:36**
